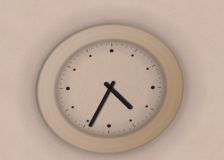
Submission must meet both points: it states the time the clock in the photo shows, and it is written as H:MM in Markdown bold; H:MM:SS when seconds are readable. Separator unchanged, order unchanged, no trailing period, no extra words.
**4:34**
